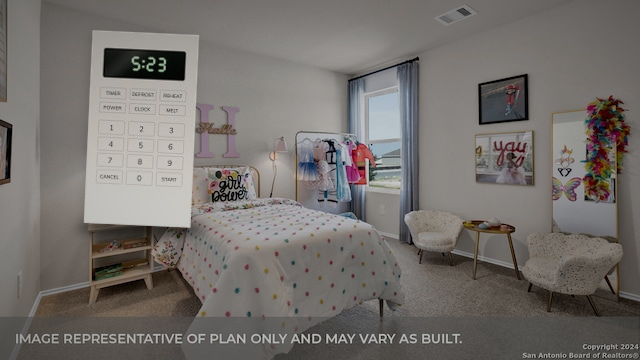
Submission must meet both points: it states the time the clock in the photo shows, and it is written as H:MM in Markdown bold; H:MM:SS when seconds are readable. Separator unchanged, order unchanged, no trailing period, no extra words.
**5:23**
